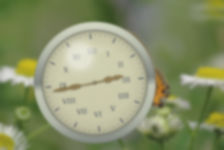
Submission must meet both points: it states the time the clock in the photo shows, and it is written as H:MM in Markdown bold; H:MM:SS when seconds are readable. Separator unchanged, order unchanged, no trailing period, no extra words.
**2:44**
